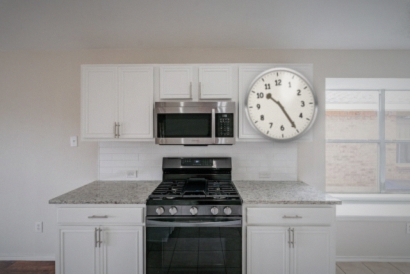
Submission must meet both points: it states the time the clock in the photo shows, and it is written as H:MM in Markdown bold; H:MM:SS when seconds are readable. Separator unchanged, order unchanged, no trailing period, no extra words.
**10:25**
